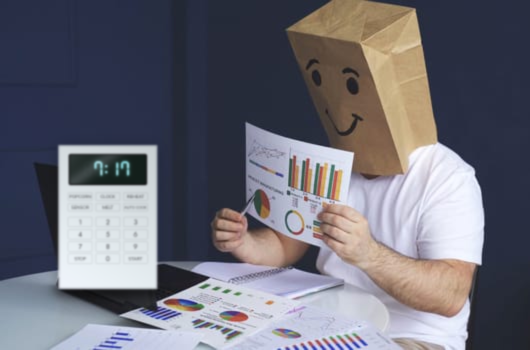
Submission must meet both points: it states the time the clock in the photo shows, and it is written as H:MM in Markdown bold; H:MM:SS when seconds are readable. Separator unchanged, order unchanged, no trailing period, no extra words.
**7:17**
